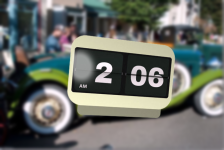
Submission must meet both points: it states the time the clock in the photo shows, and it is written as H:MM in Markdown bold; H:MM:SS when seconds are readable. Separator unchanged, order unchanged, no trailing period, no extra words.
**2:06**
